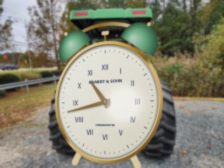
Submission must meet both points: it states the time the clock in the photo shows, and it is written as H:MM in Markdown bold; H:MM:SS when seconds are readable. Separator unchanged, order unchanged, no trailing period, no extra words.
**10:43**
